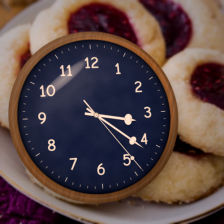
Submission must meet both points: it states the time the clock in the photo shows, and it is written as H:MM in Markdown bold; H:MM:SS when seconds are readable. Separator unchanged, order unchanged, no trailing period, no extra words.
**3:21:24**
